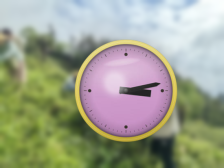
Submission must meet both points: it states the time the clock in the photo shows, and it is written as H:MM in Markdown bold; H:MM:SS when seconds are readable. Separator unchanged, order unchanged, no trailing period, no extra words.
**3:13**
